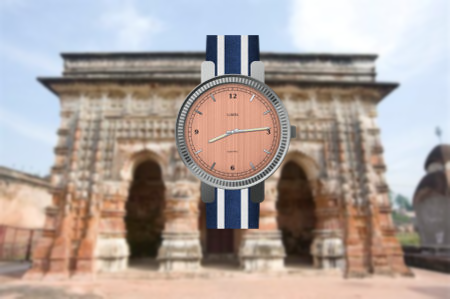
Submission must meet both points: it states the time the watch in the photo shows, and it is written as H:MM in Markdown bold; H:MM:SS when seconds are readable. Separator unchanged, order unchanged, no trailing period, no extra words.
**8:14**
